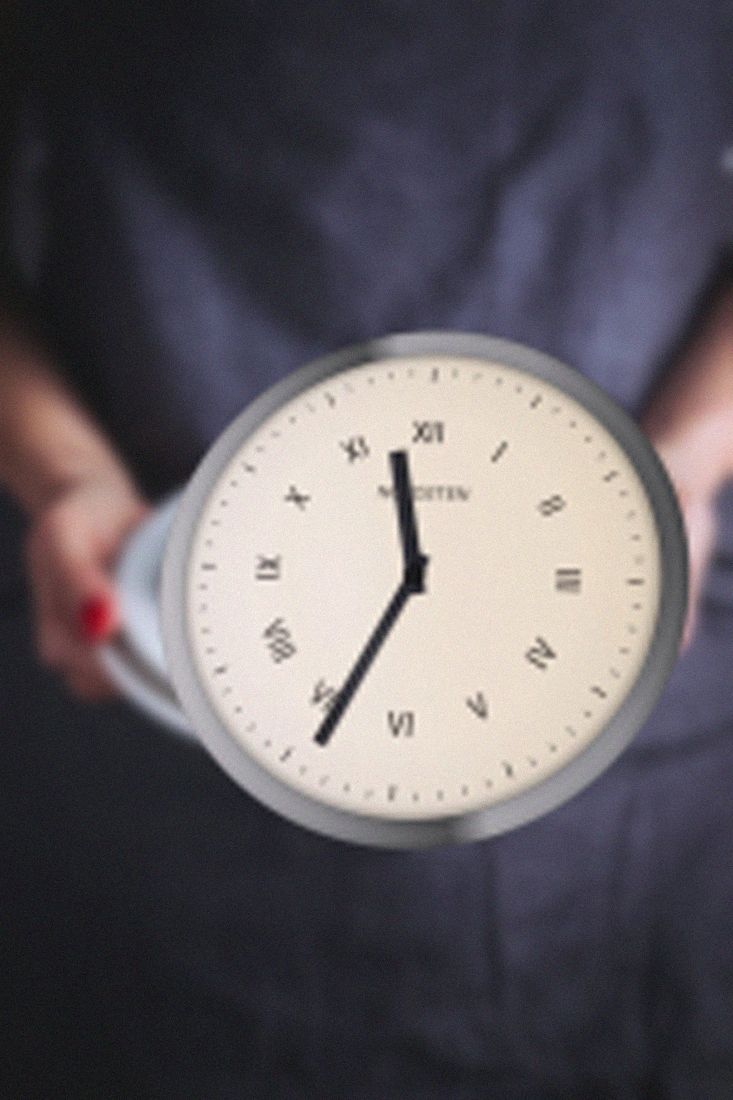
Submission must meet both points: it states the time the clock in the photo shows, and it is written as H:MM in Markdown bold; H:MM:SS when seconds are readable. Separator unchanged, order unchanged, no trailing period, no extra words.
**11:34**
